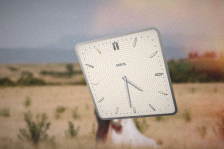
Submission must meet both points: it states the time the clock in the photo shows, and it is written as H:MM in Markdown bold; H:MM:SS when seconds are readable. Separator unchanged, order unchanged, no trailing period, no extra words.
**4:31**
